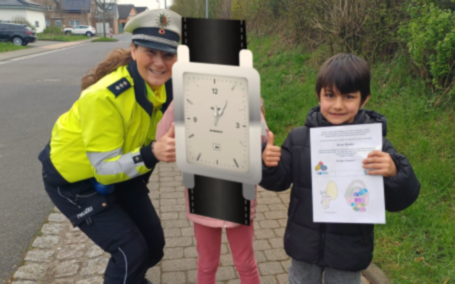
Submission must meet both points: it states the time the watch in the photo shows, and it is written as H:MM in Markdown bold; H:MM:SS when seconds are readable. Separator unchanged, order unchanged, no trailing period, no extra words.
**12:05**
